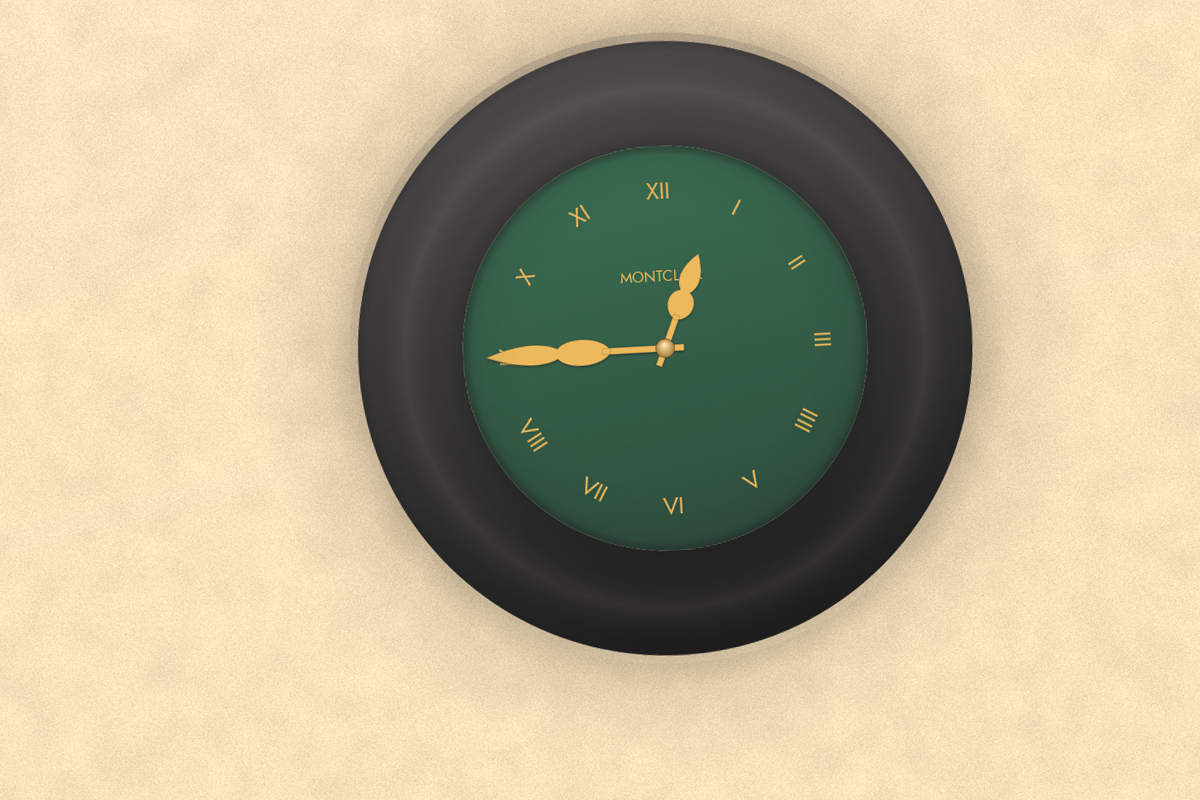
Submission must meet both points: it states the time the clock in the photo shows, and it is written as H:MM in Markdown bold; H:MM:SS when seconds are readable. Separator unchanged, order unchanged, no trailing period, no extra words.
**12:45**
